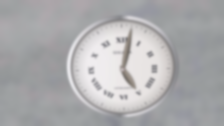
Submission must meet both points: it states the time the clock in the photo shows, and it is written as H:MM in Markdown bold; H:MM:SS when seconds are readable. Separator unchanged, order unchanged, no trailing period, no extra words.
**5:02**
